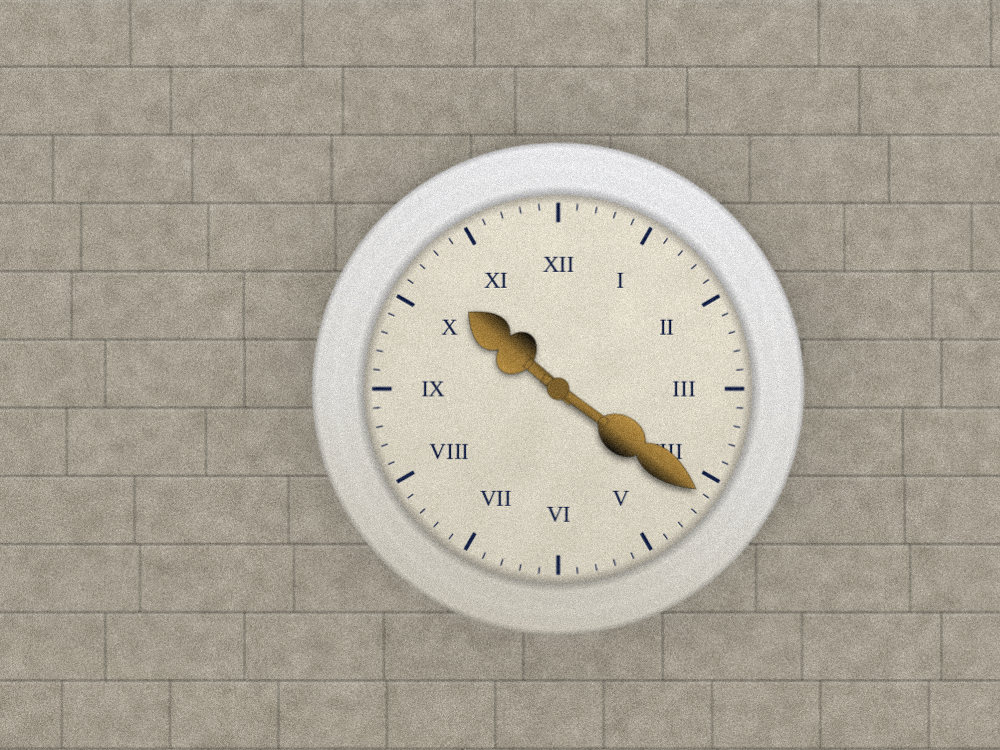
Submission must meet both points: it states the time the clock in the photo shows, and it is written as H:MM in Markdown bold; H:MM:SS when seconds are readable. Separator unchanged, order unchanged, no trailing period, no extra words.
**10:21**
